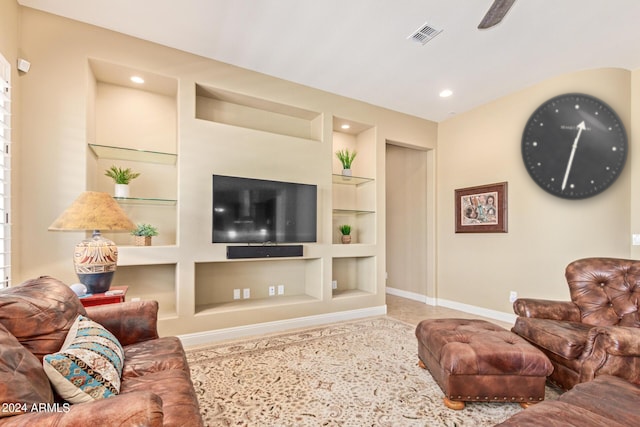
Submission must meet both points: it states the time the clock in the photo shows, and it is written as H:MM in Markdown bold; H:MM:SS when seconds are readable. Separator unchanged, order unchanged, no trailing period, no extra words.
**12:32**
